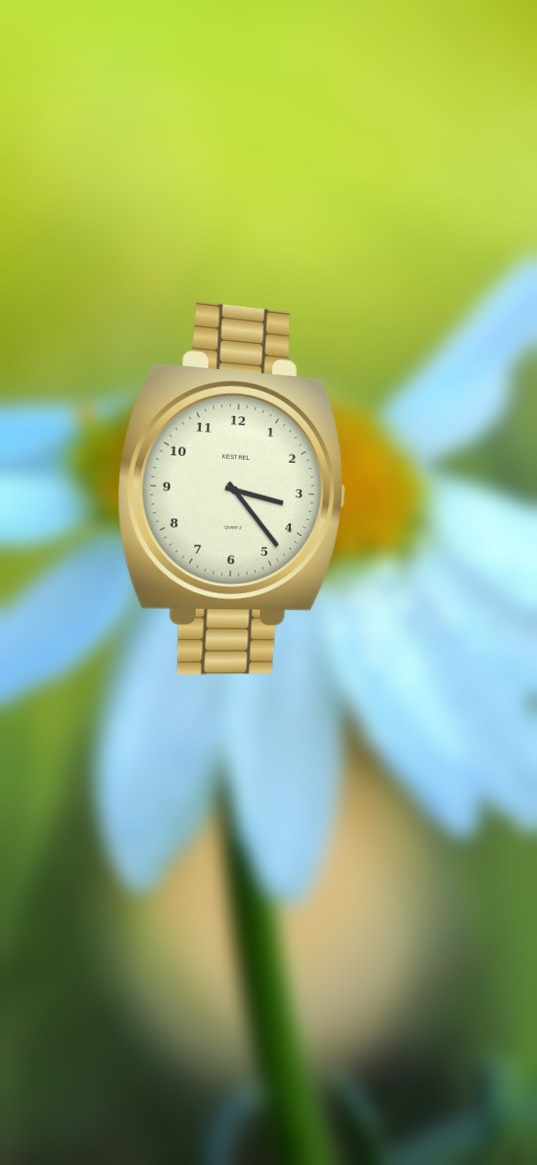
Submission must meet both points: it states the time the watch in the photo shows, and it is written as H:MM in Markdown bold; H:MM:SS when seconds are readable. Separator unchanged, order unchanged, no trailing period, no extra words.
**3:23**
